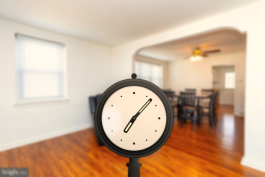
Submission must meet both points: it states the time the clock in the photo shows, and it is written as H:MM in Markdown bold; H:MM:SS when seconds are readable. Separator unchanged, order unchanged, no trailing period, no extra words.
**7:07**
